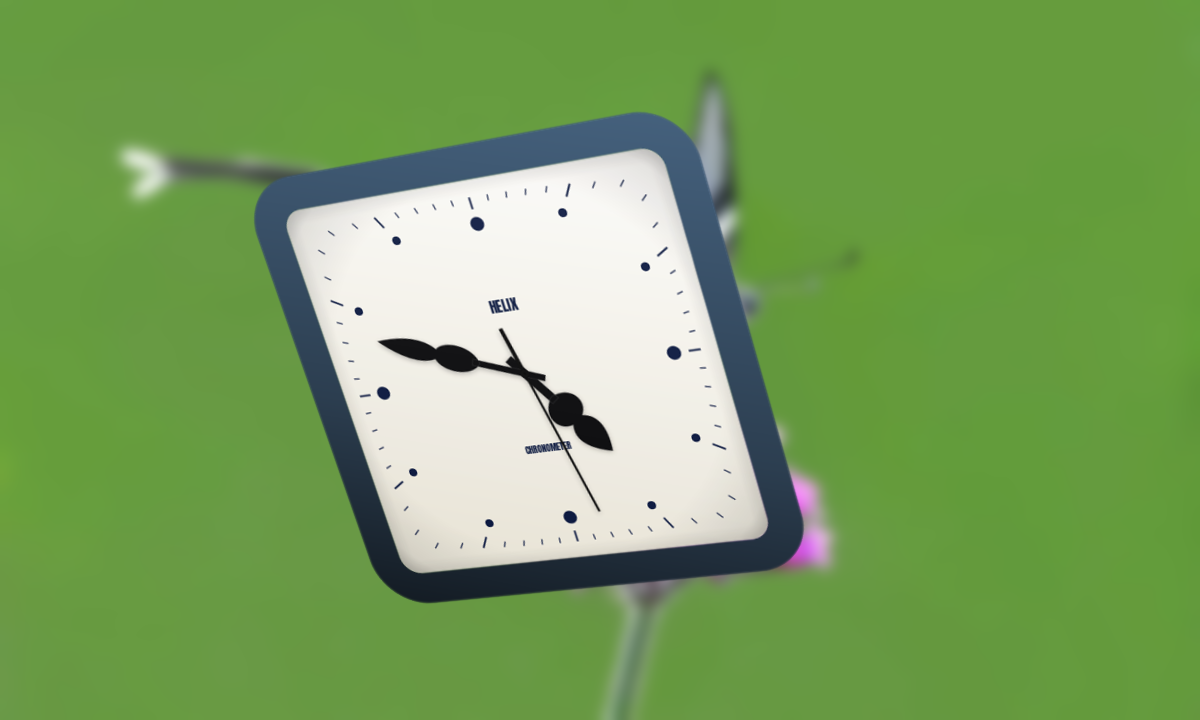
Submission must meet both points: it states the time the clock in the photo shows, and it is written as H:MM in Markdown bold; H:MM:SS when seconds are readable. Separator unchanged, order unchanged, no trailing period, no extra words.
**4:48:28**
